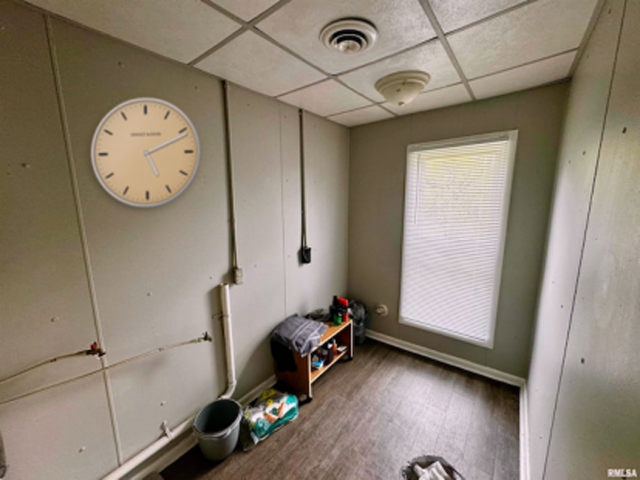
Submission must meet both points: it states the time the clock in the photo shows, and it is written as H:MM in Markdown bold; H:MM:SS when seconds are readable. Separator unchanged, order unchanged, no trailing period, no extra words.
**5:11**
